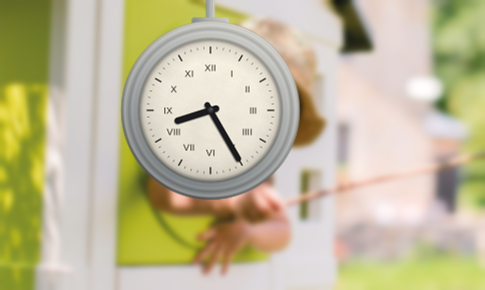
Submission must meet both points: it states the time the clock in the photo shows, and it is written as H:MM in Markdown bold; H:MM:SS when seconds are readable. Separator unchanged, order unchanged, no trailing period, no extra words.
**8:25**
